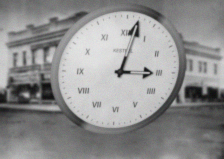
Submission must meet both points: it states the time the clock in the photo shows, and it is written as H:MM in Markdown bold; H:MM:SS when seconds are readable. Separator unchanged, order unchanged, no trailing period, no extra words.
**3:02**
